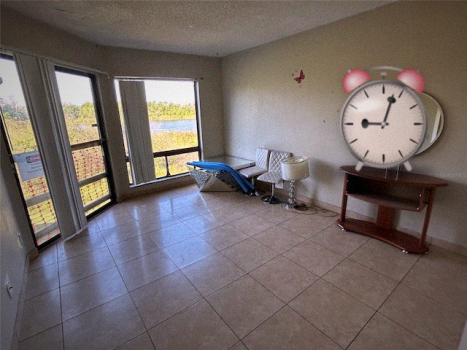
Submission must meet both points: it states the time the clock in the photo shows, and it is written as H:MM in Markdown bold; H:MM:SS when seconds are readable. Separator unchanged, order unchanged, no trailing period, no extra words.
**9:03**
